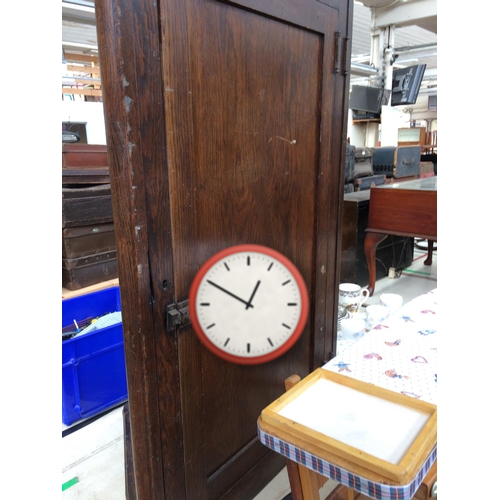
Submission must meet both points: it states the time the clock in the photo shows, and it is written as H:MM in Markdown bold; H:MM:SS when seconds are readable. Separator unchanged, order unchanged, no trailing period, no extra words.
**12:50**
